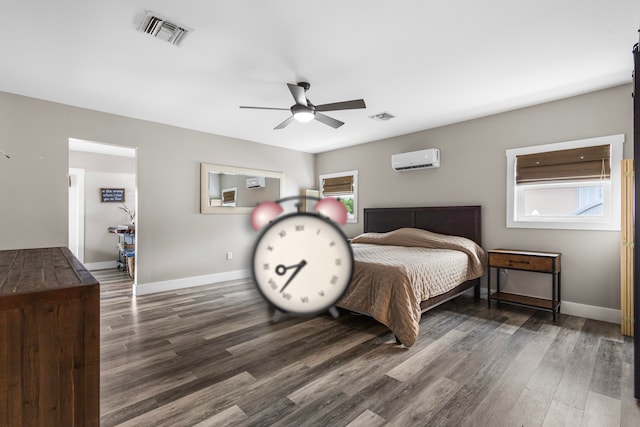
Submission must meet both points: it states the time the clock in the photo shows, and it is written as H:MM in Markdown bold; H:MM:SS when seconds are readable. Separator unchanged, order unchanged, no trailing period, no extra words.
**8:37**
